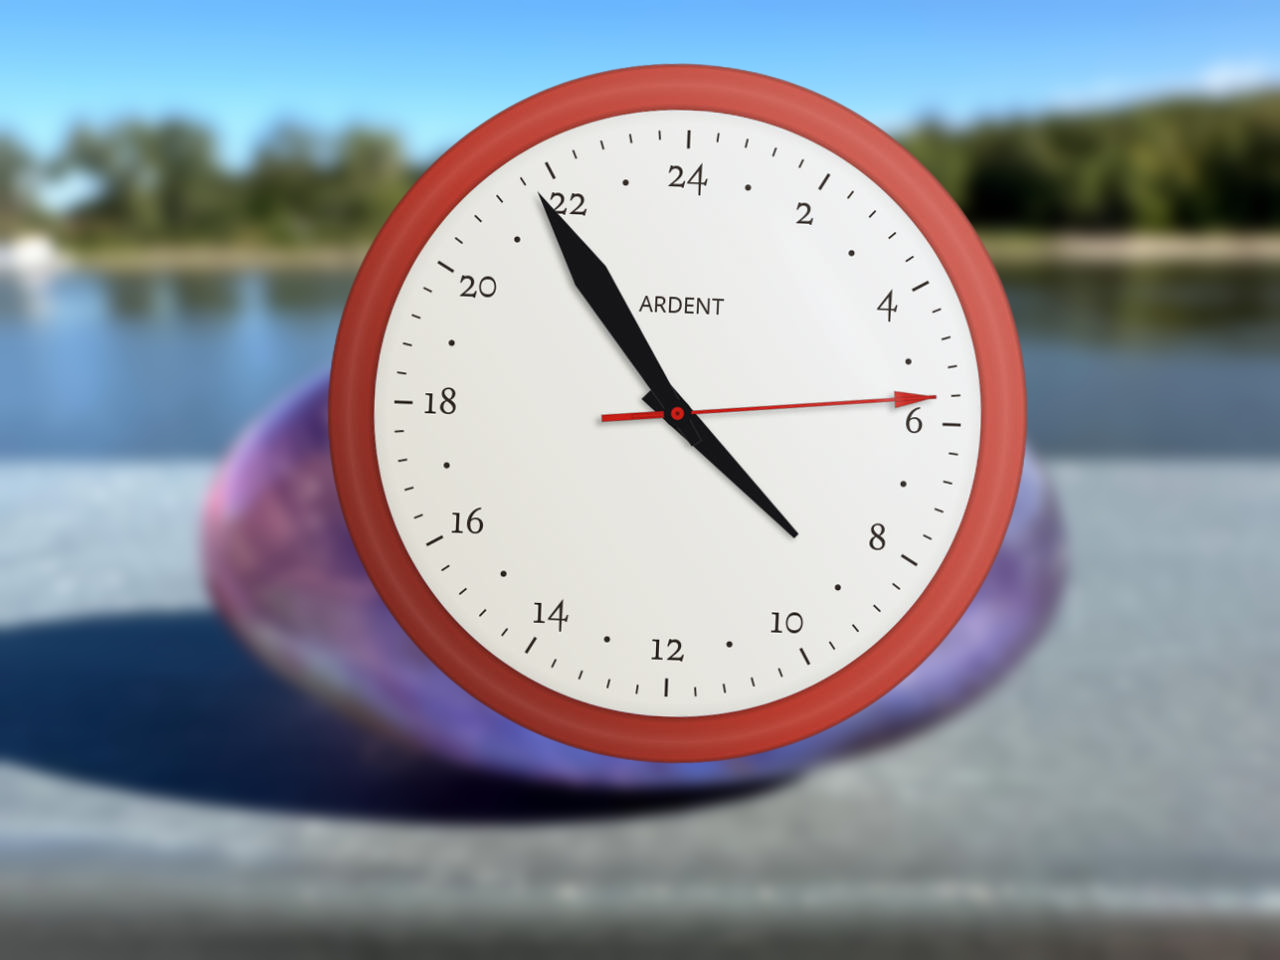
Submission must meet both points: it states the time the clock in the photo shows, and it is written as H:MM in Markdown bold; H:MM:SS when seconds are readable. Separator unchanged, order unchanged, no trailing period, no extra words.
**8:54:14**
